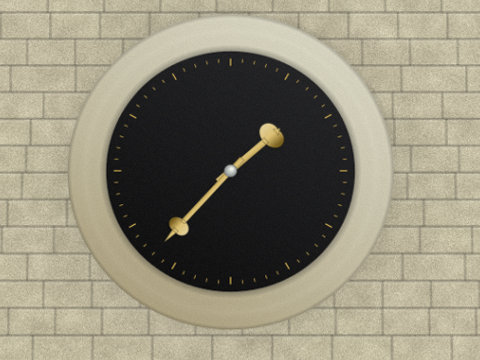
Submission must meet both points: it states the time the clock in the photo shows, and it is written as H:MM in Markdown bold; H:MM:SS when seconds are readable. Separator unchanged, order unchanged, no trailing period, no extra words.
**1:37**
